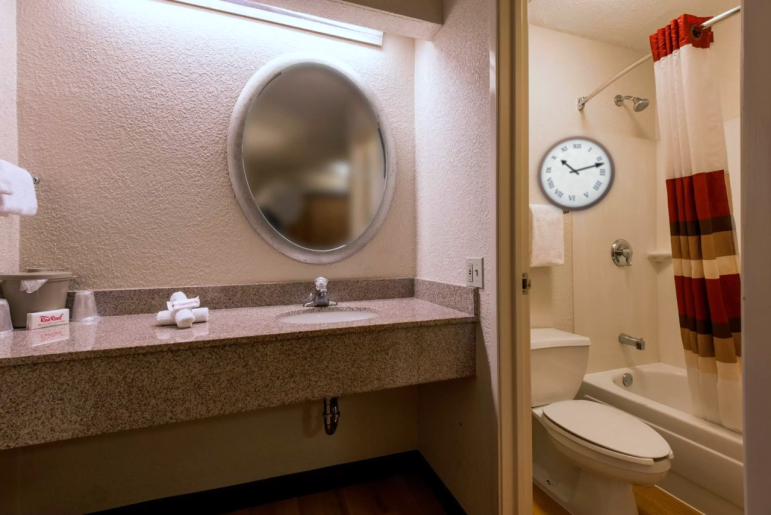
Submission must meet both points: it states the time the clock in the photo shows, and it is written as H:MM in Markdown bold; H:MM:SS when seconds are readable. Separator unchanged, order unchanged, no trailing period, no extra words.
**10:12**
